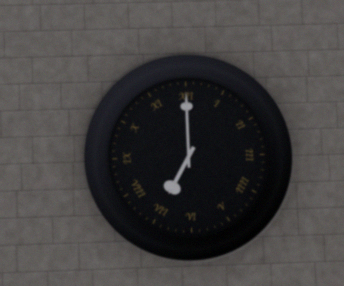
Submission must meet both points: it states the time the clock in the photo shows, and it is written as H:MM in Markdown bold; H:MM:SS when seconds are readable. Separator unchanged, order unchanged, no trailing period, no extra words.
**7:00**
